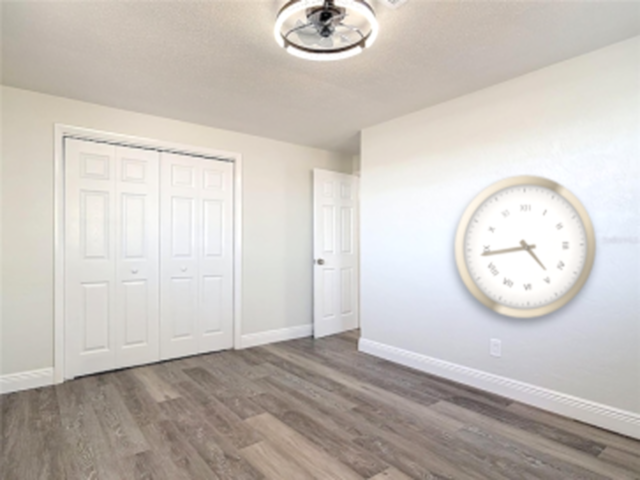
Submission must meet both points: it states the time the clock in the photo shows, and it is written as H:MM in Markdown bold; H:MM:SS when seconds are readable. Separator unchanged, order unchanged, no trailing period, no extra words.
**4:44**
